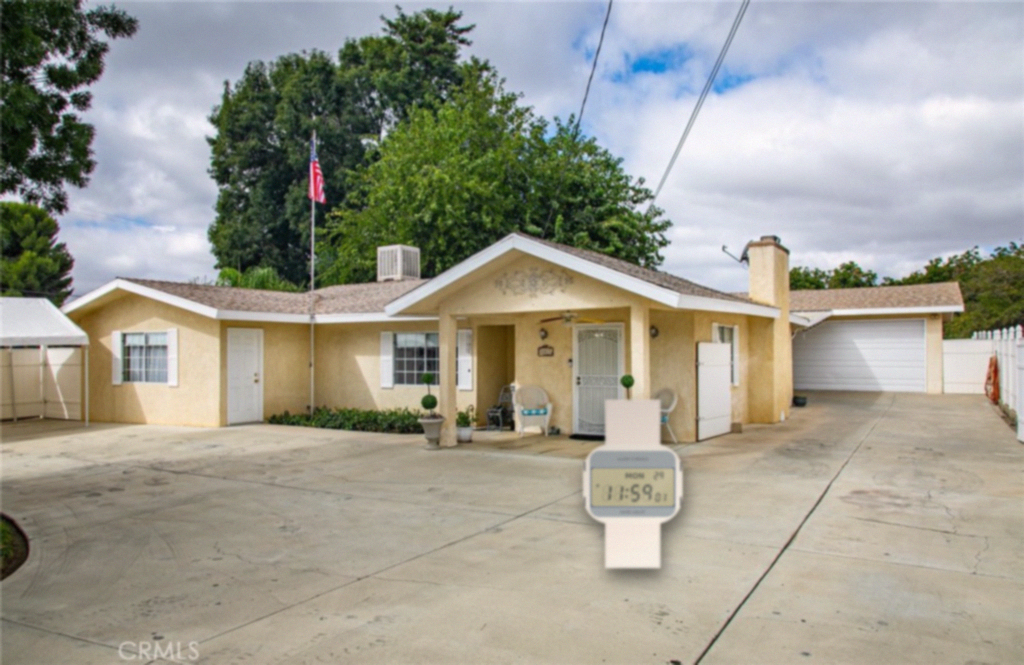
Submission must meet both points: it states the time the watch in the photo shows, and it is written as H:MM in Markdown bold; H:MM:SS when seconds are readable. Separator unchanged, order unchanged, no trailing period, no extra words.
**11:59**
